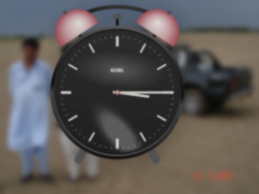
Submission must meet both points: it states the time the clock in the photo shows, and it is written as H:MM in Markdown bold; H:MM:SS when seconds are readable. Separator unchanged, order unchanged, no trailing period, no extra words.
**3:15**
